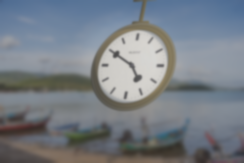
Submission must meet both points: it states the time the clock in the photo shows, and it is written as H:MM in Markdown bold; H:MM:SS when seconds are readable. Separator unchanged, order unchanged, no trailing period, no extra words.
**4:50**
